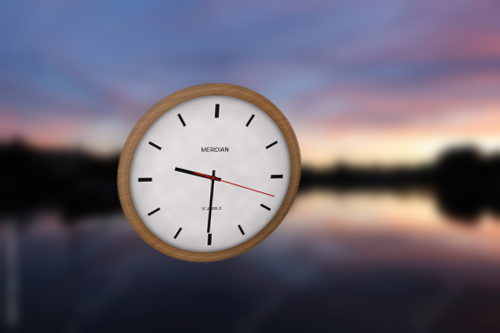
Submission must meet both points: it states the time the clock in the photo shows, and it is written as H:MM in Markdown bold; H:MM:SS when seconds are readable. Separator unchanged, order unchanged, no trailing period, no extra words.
**9:30:18**
